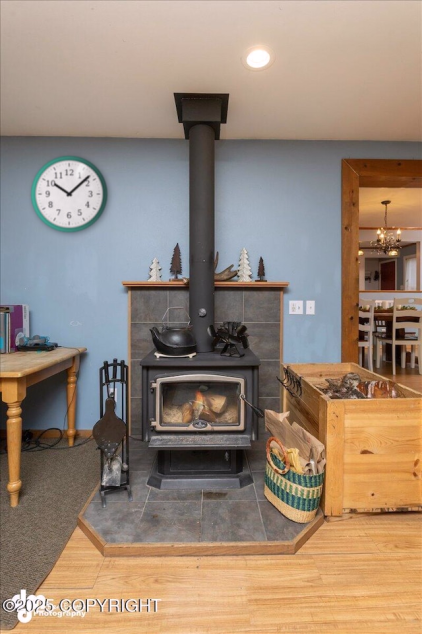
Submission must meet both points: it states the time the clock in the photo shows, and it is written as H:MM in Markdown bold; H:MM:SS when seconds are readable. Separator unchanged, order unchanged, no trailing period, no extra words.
**10:08**
